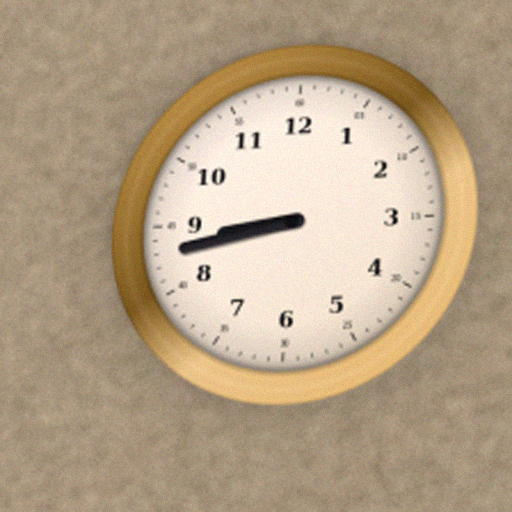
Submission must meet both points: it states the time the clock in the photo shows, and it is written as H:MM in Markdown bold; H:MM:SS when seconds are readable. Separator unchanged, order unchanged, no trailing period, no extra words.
**8:43**
